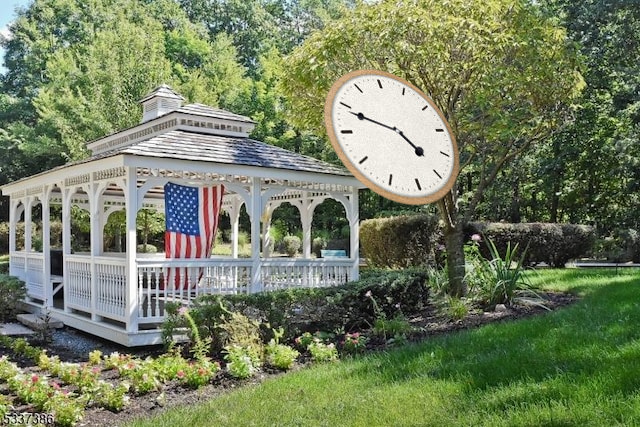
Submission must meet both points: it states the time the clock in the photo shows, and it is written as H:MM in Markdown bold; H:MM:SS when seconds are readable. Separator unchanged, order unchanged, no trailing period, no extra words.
**4:49**
